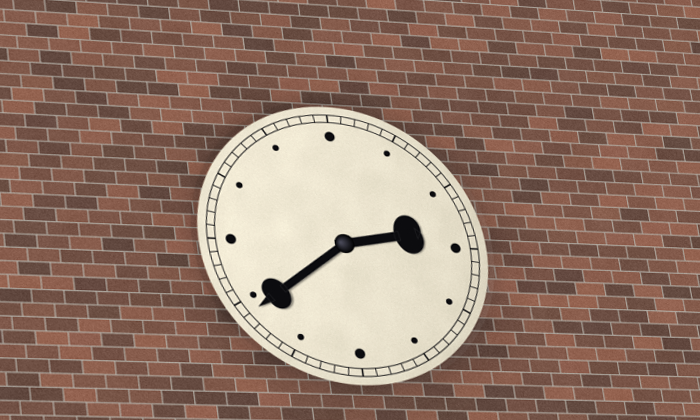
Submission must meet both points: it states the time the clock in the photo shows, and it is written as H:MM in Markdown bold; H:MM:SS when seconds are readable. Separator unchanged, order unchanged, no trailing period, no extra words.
**2:39**
